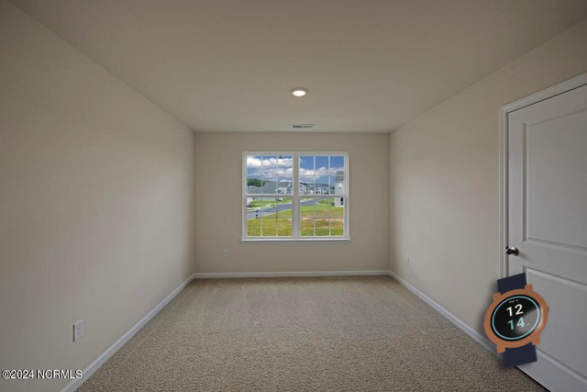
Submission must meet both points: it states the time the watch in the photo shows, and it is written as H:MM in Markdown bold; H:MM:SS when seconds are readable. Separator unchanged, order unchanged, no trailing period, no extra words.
**12:14**
